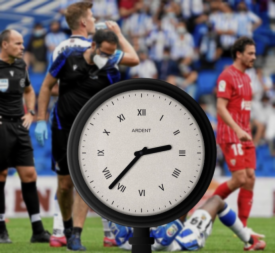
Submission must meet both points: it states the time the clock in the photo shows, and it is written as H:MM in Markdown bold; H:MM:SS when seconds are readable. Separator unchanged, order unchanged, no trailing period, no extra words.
**2:37**
